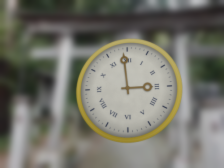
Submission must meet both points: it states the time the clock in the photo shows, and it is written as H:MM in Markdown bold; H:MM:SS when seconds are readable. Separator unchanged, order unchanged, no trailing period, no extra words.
**2:59**
